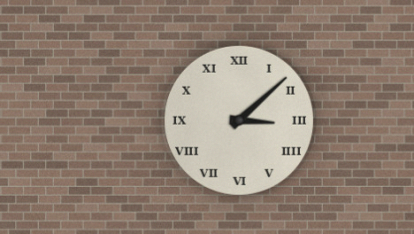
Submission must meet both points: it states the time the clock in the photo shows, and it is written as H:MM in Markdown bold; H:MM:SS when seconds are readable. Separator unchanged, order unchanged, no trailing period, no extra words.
**3:08**
